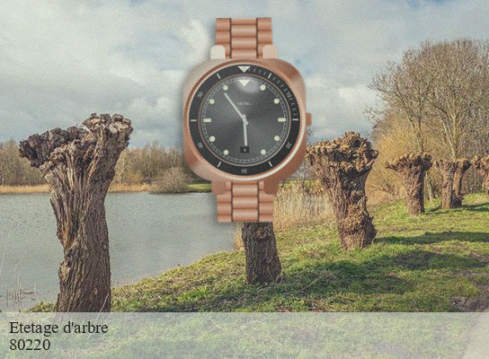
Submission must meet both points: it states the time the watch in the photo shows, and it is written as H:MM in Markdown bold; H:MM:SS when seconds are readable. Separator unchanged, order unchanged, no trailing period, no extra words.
**5:54**
